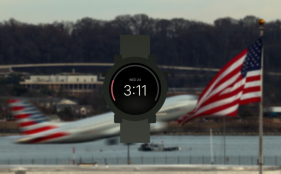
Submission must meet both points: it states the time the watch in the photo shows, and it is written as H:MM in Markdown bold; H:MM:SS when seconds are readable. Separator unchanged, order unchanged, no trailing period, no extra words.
**3:11**
